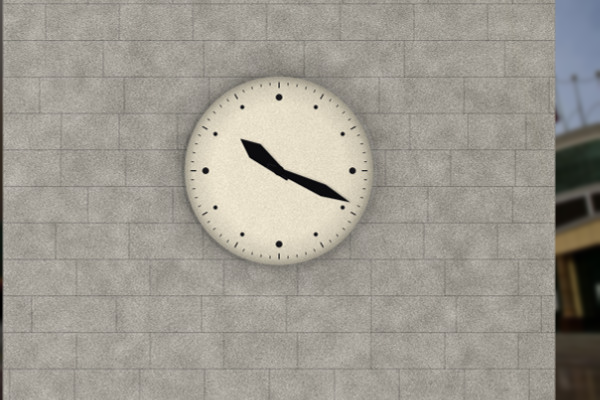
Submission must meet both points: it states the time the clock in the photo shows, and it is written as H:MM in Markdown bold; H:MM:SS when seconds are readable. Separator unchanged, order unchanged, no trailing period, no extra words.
**10:19**
